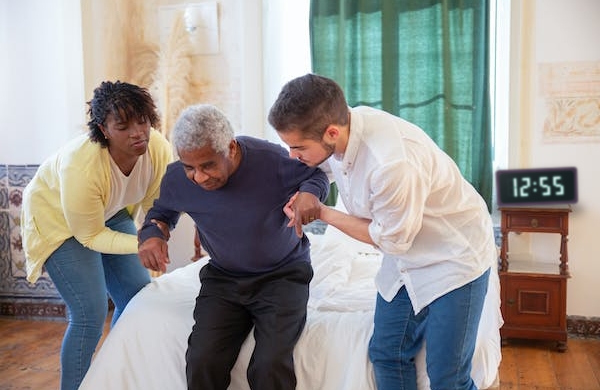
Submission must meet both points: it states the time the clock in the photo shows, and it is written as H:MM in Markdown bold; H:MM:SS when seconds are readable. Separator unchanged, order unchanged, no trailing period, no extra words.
**12:55**
